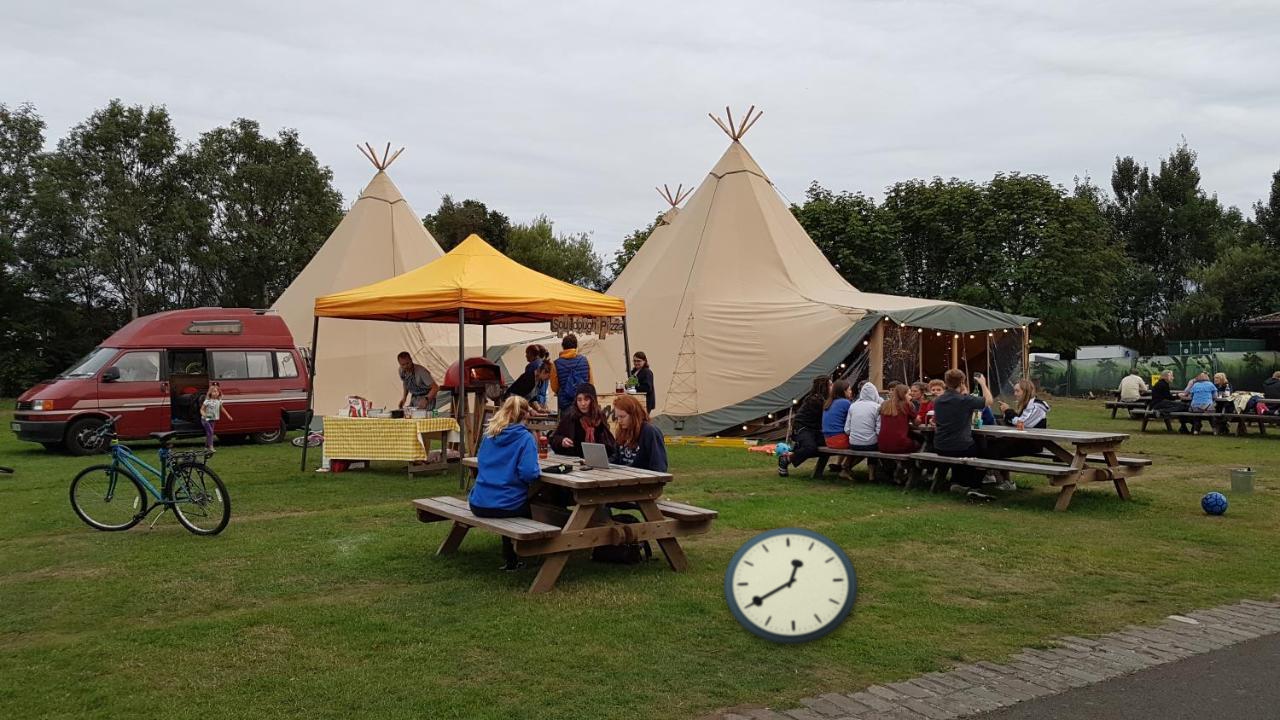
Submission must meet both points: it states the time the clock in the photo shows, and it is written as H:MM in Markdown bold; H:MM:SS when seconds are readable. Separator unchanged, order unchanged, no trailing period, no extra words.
**12:40**
